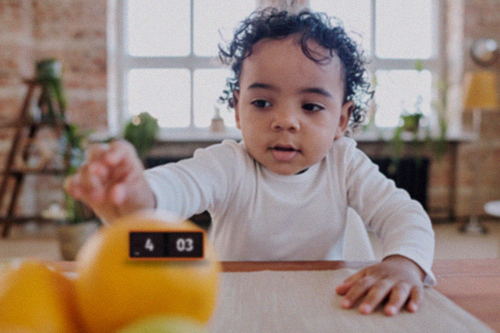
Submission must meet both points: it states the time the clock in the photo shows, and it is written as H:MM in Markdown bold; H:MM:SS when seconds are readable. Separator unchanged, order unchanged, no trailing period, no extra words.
**4:03**
